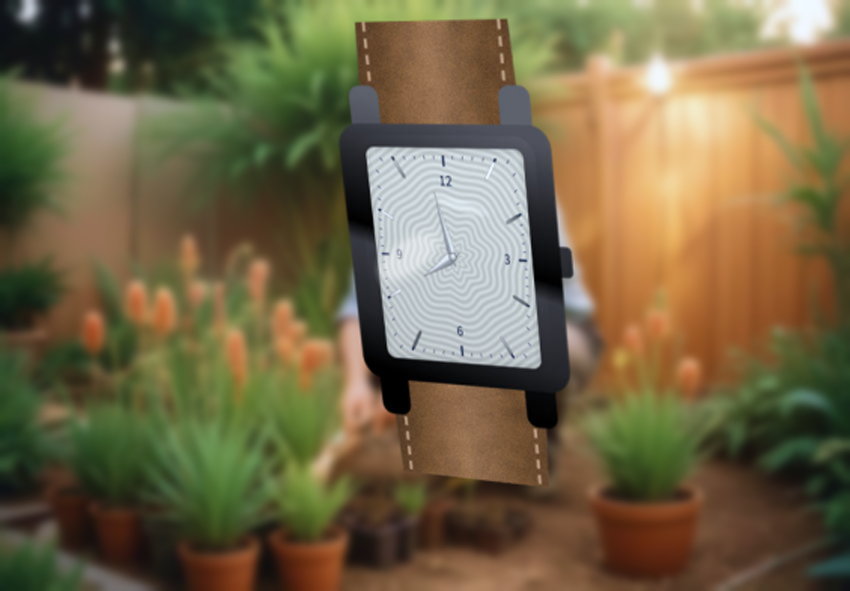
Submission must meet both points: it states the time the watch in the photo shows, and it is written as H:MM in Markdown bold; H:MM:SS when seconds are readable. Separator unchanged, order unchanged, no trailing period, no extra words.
**7:58**
